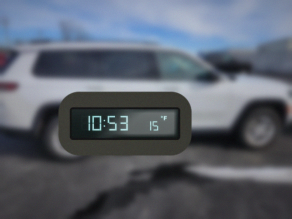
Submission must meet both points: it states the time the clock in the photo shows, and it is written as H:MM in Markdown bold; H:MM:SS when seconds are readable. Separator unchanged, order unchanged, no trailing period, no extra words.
**10:53**
